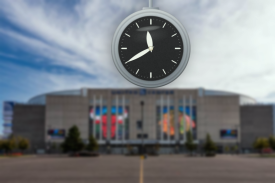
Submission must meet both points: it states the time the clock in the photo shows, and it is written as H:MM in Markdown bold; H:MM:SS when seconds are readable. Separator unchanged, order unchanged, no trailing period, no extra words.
**11:40**
